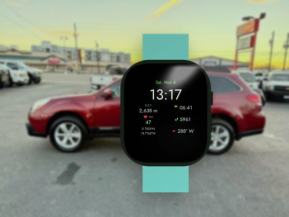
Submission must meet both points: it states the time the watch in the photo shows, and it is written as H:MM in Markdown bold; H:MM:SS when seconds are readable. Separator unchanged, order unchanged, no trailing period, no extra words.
**13:17**
